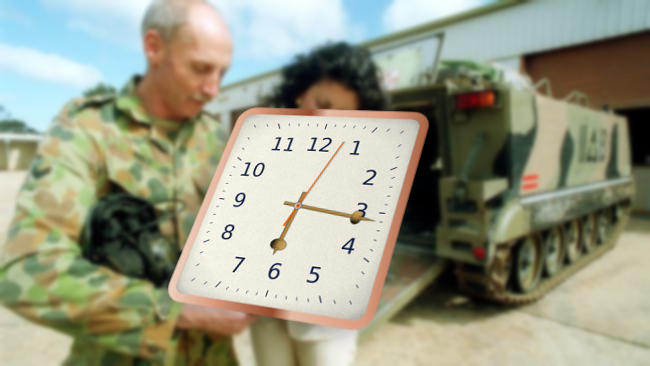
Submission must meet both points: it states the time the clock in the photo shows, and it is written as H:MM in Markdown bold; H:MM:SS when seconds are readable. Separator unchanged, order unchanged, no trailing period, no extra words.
**6:16:03**
